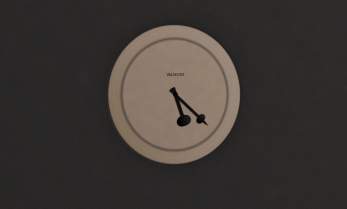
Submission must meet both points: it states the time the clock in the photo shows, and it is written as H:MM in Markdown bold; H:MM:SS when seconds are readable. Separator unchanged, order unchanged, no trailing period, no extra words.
**5:22**
